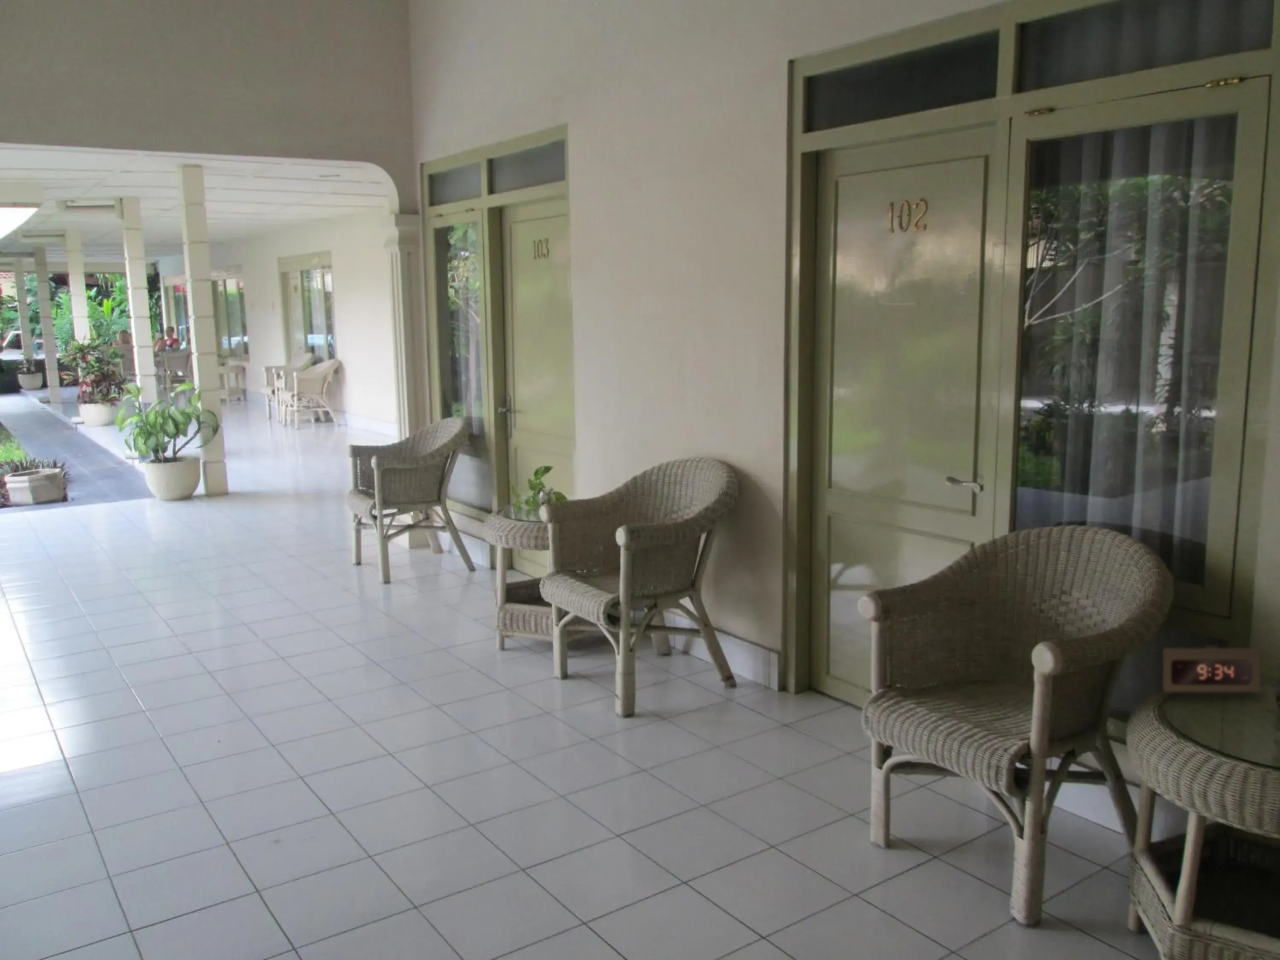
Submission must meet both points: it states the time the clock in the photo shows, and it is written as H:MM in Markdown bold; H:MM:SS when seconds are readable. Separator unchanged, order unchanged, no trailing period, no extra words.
**9:34**
